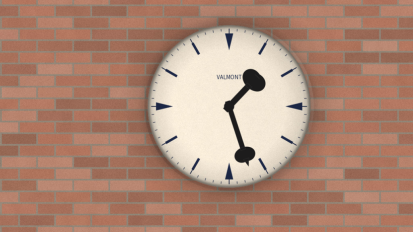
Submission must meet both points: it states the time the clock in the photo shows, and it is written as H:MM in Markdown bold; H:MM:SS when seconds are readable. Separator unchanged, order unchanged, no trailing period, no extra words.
**1:27**
